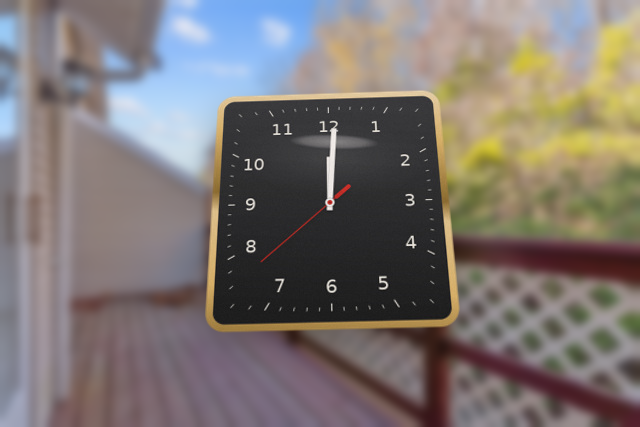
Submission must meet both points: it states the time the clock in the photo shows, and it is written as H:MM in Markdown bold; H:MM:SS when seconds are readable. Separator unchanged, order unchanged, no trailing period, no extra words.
**12:00:38**
